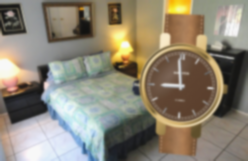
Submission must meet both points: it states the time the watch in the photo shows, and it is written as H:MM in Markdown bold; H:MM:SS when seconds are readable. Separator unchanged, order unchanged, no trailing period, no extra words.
**8:59**
